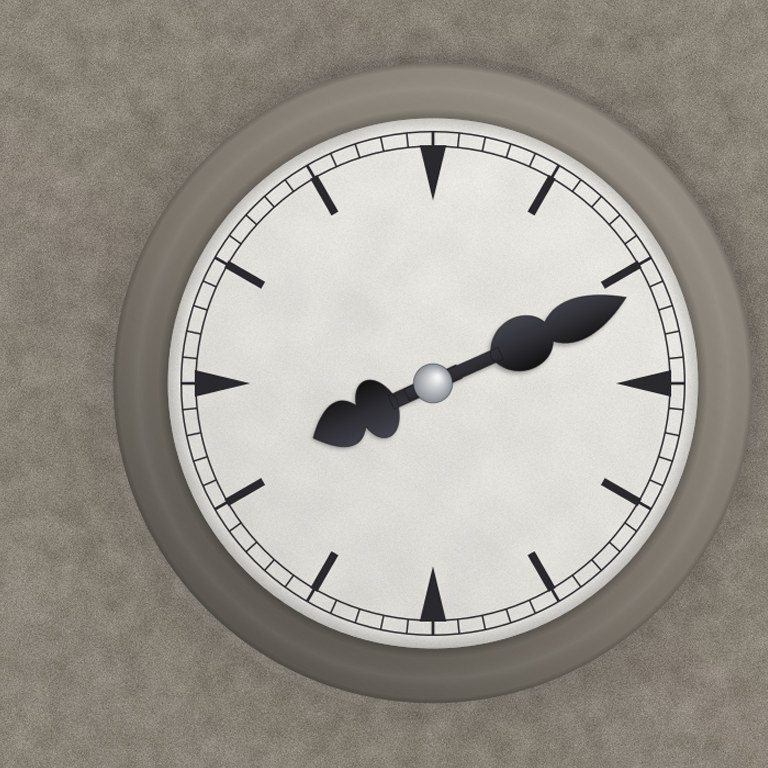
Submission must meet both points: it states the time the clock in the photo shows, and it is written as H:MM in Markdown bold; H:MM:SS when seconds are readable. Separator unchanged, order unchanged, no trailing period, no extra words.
**8:11**
